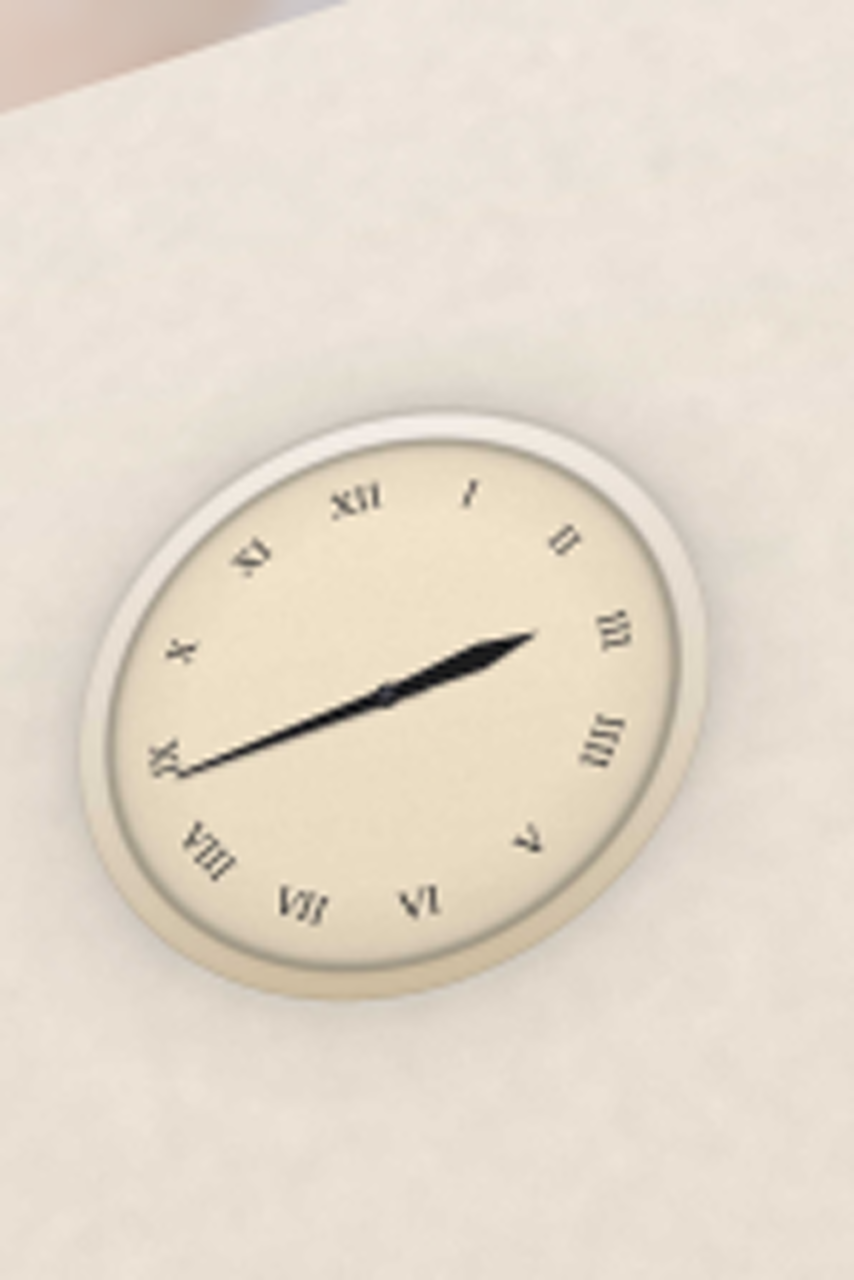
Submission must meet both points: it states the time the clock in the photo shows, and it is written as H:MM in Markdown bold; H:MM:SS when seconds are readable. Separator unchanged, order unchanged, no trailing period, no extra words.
**2:44**
